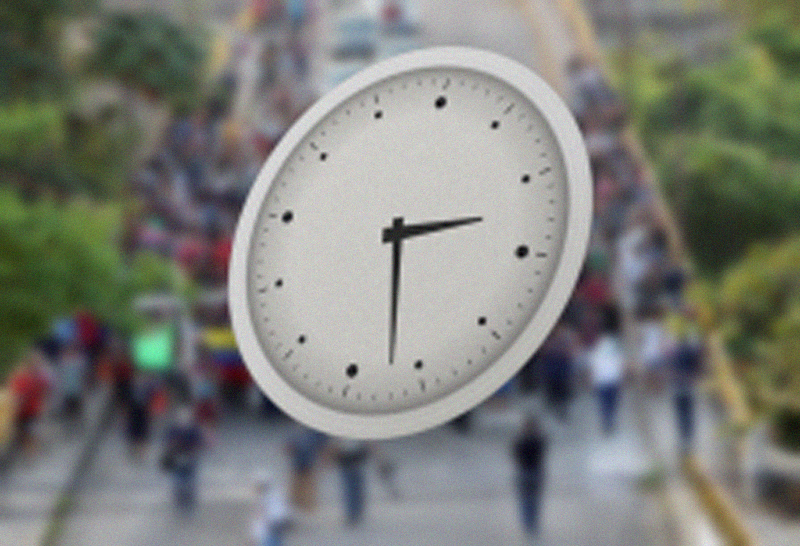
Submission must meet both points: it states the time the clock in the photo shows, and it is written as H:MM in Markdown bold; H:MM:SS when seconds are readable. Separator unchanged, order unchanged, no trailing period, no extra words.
**2:27**
